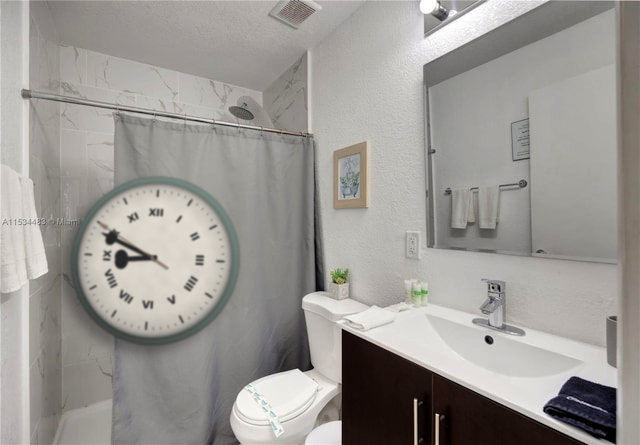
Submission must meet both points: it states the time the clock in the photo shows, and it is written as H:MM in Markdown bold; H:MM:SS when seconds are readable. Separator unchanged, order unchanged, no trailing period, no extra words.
**8:48:50**
